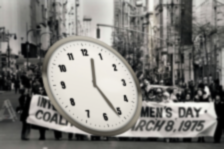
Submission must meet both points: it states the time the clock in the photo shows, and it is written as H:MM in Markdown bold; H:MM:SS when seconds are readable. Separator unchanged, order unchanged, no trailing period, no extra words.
**12:26**
